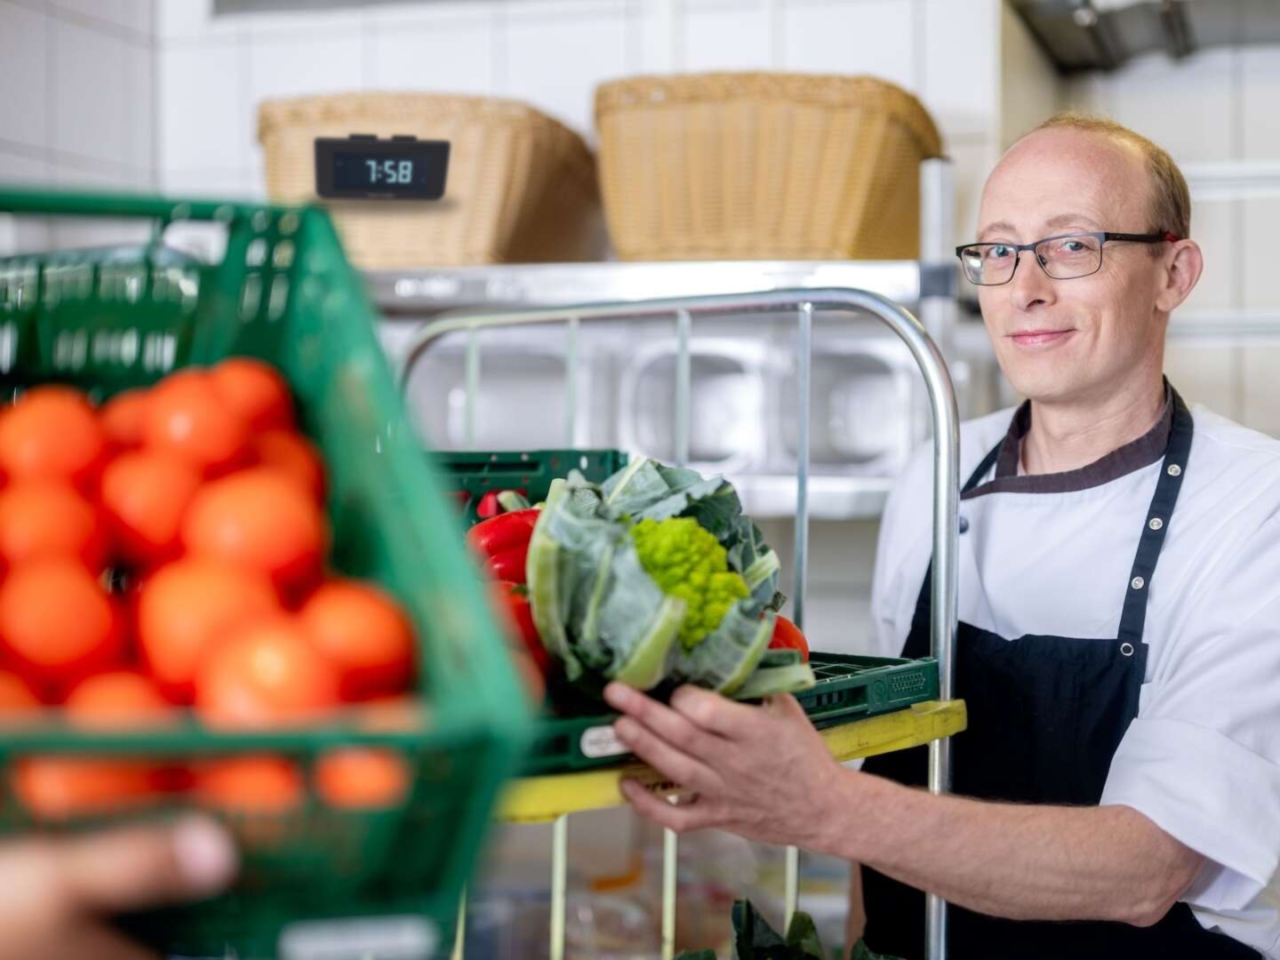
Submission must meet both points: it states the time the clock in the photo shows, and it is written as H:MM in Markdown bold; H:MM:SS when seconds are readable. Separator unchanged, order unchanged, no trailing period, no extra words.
**7:58**
